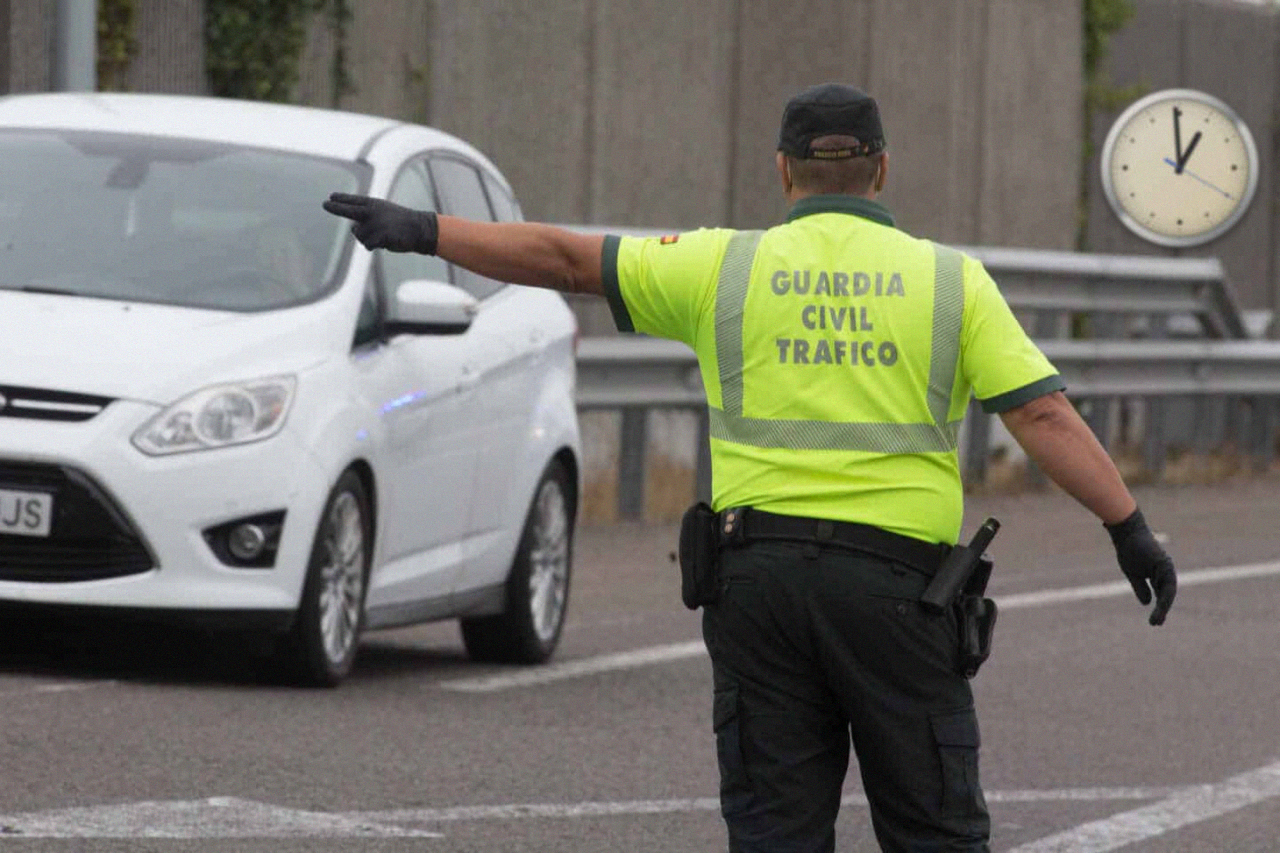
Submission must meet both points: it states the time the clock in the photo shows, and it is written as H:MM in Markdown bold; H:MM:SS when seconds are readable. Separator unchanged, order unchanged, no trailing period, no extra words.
**12:59:20**
